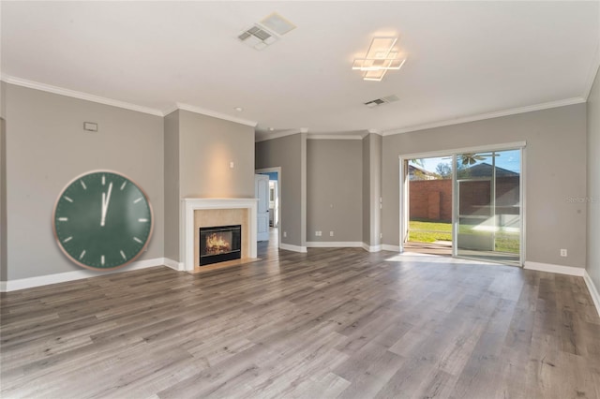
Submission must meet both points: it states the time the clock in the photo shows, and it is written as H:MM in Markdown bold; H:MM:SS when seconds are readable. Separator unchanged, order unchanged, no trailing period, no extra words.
**12:02**
